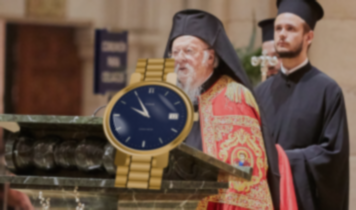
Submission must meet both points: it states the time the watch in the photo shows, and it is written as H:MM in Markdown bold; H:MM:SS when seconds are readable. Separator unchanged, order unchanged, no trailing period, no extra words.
**9:55**
